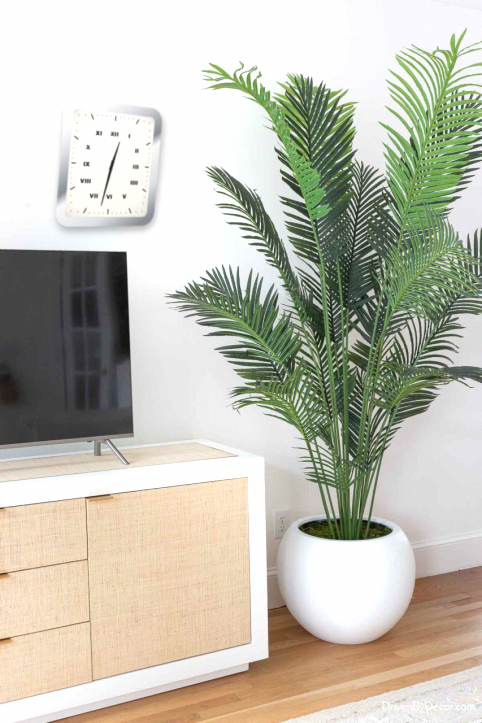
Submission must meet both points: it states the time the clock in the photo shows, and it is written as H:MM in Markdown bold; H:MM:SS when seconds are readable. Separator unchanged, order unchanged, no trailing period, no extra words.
**12:32**
